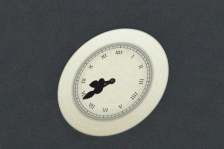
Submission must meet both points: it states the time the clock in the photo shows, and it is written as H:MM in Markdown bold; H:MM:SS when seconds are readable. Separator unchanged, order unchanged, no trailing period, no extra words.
**8:39**
